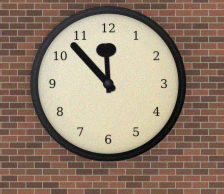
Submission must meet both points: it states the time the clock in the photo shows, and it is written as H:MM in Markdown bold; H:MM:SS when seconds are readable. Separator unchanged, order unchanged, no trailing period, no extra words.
**11:53**
